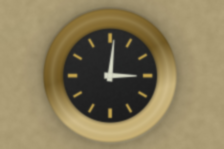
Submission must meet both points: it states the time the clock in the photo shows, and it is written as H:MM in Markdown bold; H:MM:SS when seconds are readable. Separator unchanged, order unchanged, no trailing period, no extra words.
**3:01**
